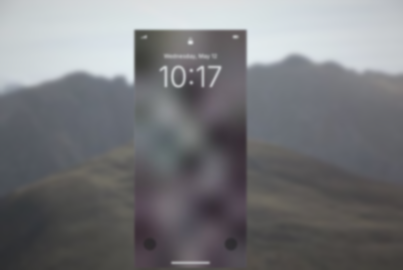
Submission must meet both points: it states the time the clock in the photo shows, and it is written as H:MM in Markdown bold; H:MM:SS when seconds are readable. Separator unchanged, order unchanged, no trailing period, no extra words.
**10:17**
